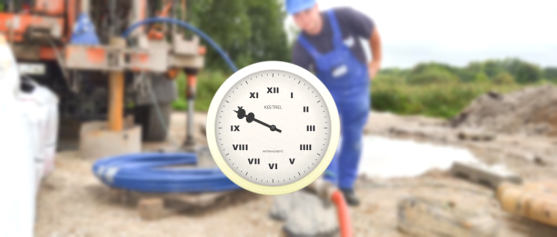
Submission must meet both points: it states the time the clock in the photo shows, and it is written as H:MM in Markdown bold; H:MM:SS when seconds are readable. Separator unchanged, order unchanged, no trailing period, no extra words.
**9:49**
